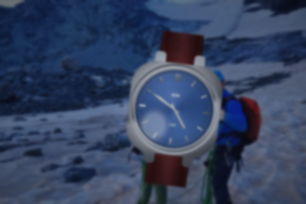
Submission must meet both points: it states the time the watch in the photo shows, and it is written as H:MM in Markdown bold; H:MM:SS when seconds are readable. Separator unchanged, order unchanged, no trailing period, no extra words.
**4:50**
